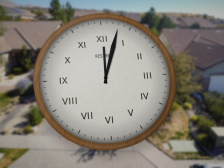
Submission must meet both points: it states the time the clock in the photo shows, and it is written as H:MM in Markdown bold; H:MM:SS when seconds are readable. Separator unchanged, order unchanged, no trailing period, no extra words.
**12:03**
